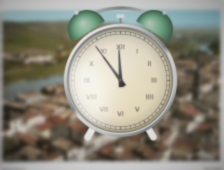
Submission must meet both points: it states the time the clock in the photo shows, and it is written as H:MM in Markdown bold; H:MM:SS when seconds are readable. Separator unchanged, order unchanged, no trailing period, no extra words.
**11:54**
